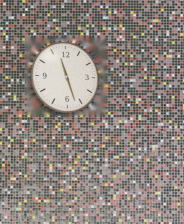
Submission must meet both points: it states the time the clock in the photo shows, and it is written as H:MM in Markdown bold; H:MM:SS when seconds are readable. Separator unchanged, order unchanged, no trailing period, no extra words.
**11:27**
